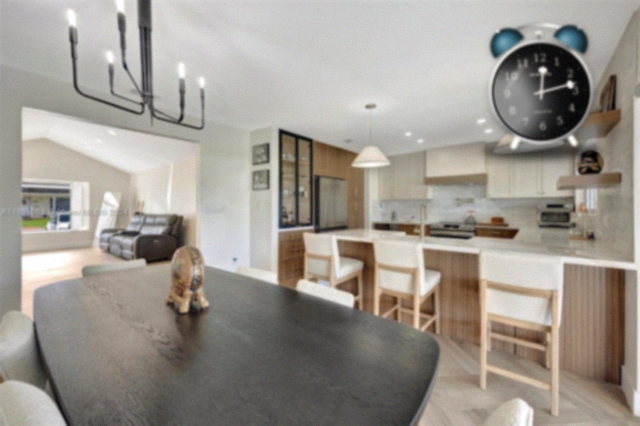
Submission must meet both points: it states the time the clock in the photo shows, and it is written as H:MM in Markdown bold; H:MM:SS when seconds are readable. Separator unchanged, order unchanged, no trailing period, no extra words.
**12:13**
